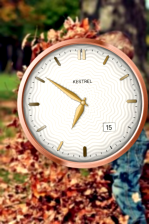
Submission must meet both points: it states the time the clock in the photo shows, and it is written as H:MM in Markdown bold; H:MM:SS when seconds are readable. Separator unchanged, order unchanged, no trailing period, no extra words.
**6:51**
